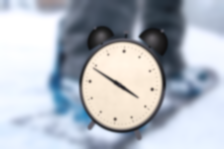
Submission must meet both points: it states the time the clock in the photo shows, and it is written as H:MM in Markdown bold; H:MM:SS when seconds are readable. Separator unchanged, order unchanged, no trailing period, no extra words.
**3:49**
